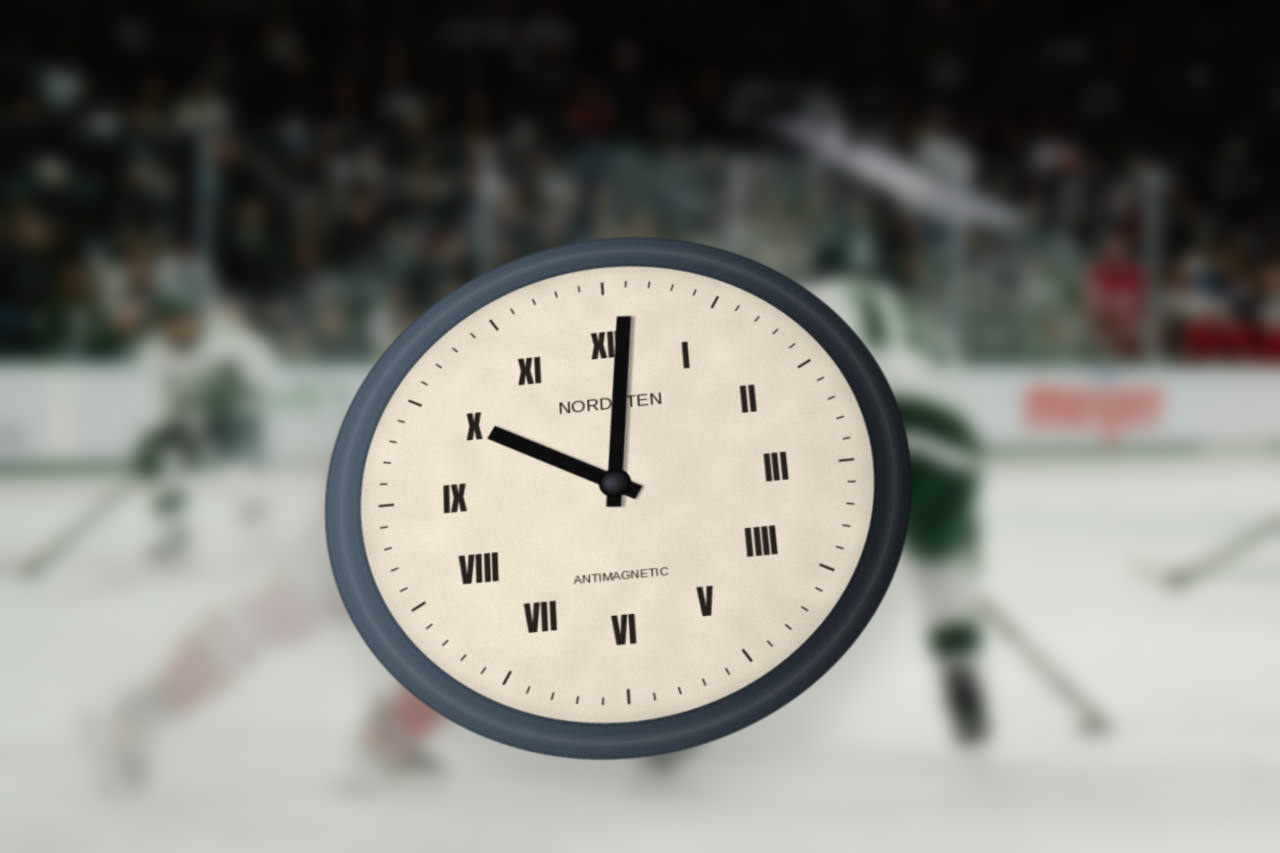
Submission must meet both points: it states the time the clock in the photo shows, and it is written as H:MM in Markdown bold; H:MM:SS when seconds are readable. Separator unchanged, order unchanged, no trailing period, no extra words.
**10:01**
